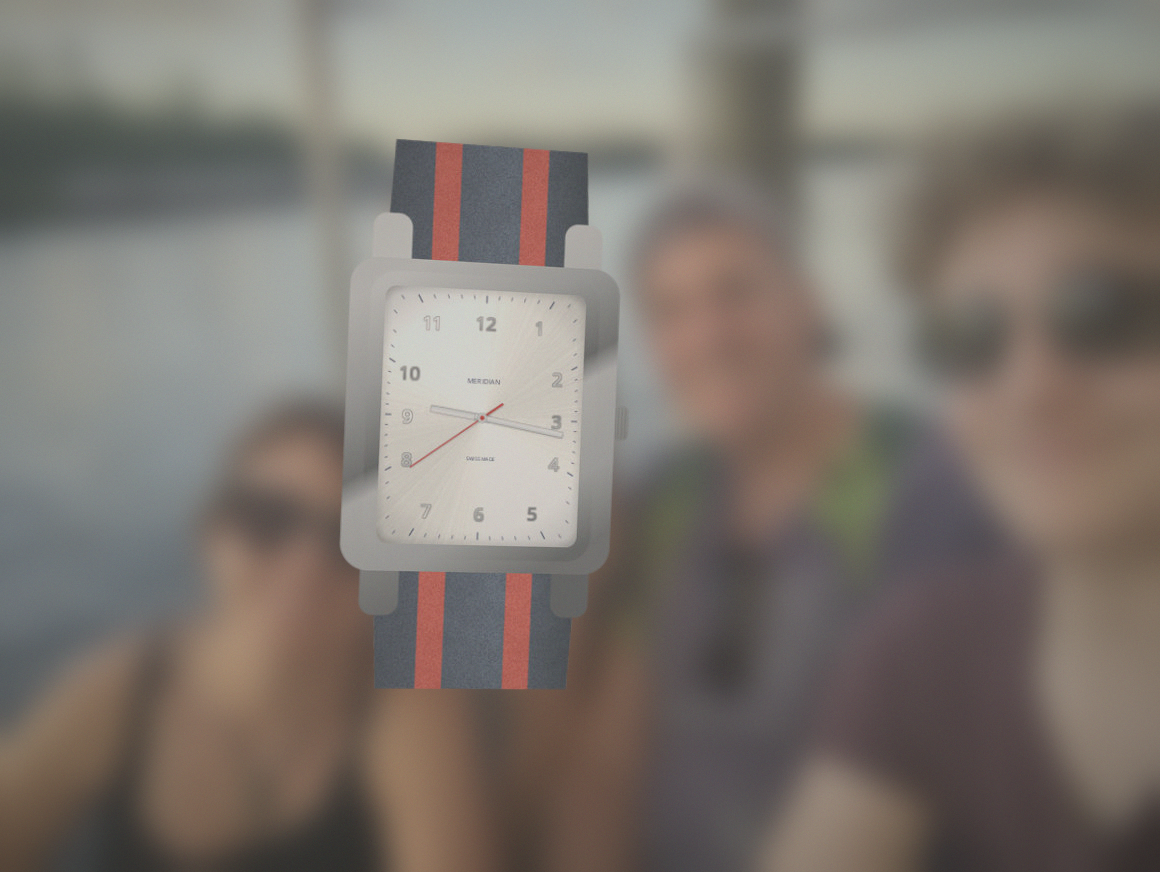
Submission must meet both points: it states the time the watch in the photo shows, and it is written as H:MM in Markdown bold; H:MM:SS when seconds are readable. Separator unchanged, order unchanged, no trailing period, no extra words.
**9:16:39**
